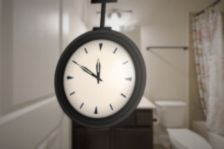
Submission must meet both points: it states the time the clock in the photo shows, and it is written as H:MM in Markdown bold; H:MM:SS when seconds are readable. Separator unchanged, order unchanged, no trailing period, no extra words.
**11:50**
